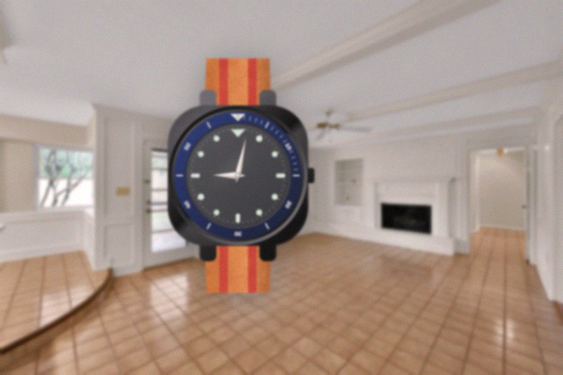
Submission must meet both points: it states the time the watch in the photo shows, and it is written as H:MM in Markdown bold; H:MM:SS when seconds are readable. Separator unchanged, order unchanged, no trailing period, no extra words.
**9:02**
